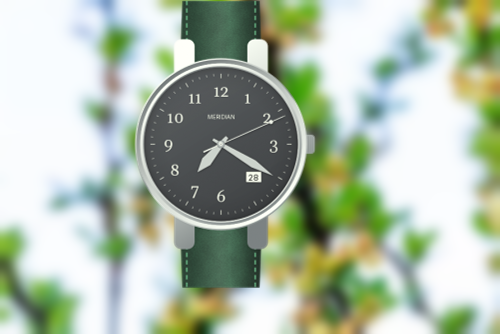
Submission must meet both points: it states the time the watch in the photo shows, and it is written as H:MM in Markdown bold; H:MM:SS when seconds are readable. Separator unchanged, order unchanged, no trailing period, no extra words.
**7:20:11**
